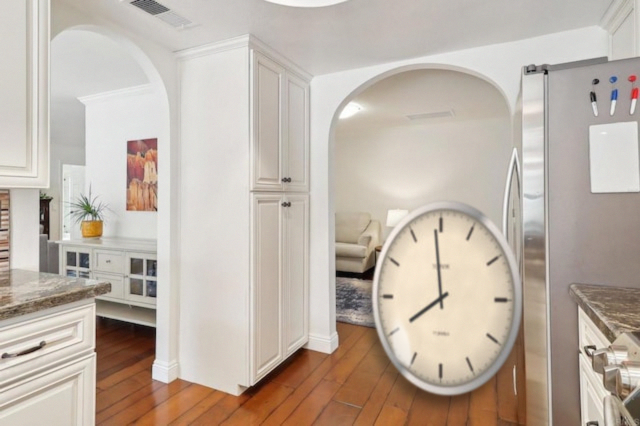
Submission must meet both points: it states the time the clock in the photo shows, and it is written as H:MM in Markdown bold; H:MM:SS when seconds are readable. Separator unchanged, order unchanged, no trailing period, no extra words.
**7:59**
